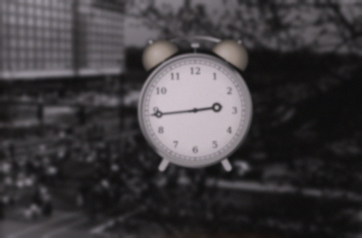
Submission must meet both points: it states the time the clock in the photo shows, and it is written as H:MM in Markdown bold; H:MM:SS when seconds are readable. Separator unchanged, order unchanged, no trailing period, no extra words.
**2:44**
